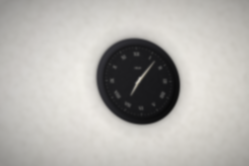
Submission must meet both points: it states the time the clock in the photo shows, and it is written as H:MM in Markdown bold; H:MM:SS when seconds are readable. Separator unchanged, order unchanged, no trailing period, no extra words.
**7:07**
